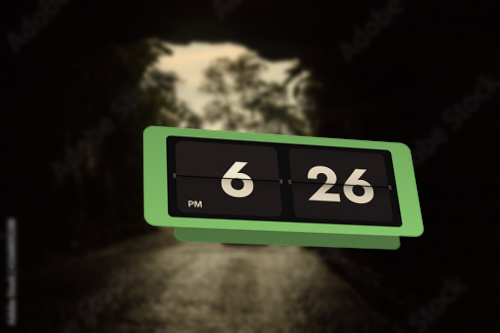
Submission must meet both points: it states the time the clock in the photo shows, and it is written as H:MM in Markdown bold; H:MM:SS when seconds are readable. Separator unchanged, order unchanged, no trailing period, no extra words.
**6:26**
